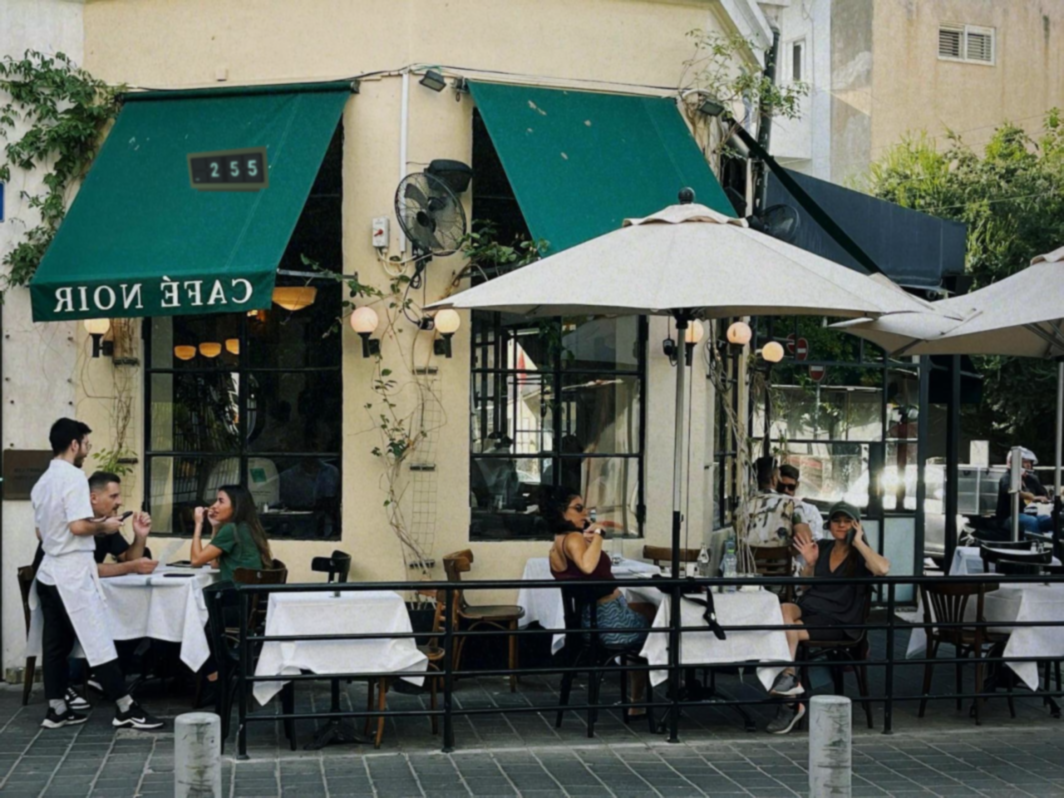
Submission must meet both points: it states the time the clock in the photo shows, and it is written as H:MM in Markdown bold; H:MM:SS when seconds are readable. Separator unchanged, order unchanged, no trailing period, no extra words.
**2:55**
